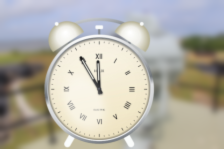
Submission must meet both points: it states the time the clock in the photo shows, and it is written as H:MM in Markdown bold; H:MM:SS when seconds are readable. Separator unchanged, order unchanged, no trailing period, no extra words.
**11:55**
